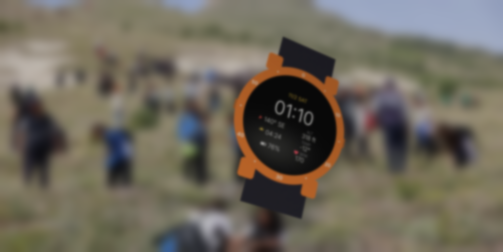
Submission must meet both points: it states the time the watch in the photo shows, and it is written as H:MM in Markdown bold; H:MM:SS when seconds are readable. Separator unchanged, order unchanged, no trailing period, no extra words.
**1:10**
